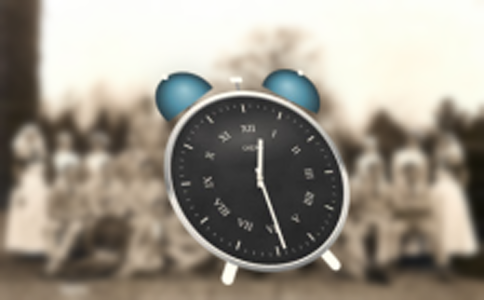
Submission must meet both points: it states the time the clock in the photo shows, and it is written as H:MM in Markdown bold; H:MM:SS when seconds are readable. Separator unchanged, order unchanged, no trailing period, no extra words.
**12:29**
